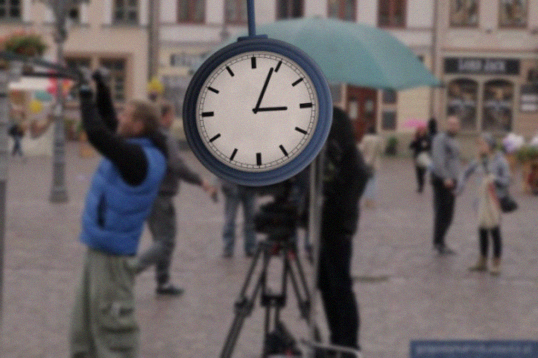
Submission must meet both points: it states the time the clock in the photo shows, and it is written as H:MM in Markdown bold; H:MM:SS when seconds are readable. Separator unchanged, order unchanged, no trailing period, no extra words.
**3:04**
